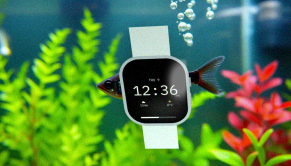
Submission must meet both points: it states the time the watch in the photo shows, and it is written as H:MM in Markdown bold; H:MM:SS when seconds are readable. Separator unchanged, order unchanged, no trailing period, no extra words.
**12:36**
